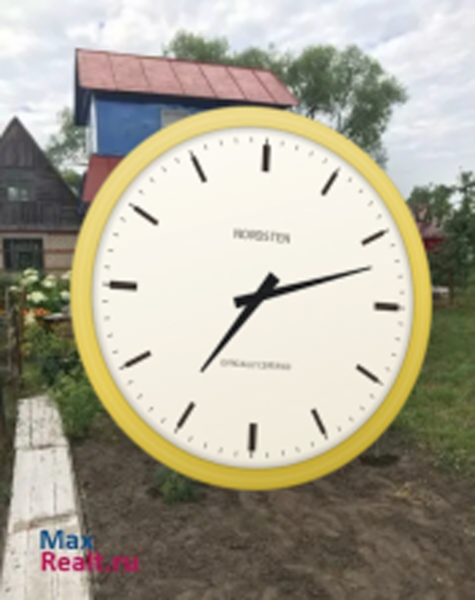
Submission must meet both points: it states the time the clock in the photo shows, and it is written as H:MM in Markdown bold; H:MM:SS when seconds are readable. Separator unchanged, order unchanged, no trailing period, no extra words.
**7:12**
